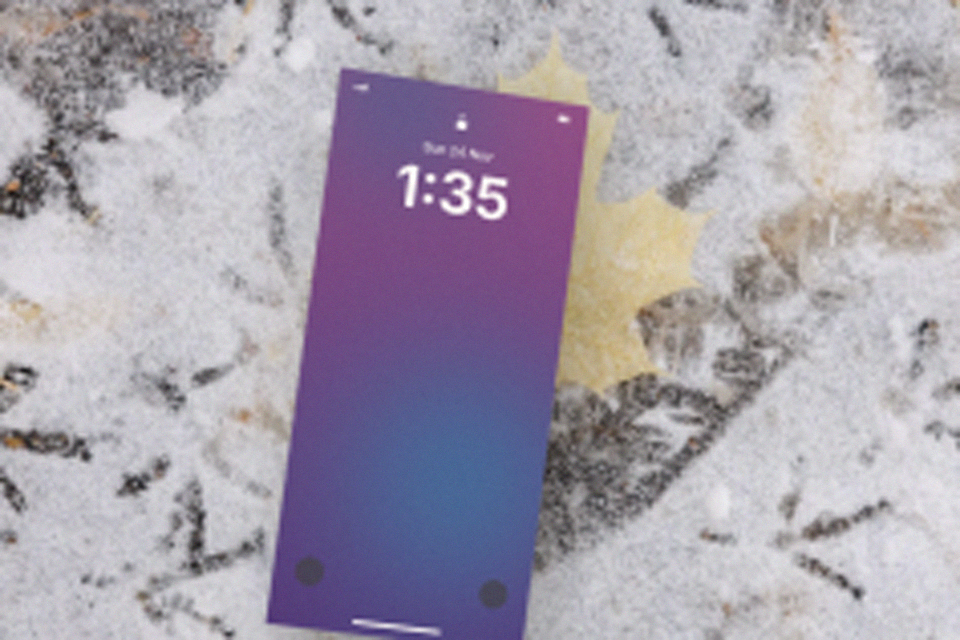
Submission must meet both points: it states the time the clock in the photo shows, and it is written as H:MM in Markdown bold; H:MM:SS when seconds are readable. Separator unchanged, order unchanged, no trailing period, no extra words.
**1:35**
